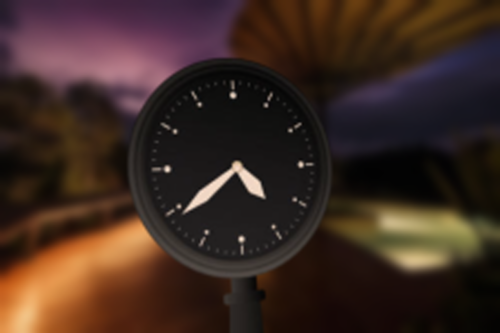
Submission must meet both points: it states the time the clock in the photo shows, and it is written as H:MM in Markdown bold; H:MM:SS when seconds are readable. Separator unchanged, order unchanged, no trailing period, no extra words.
**4:39**
